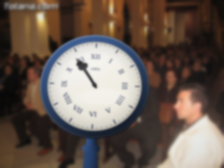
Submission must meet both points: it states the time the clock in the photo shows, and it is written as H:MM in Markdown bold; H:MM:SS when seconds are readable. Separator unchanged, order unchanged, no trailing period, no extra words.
**10:54**
